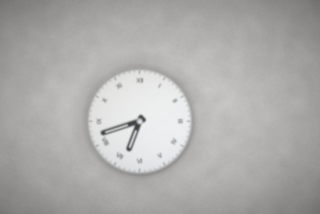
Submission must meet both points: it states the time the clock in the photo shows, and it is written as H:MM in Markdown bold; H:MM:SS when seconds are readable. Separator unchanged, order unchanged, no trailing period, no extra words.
**6:42**
